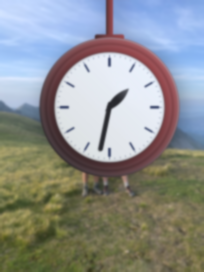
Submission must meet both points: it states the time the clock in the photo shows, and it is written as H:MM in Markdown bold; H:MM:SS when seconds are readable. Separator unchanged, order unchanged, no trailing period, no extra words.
**1:32**
